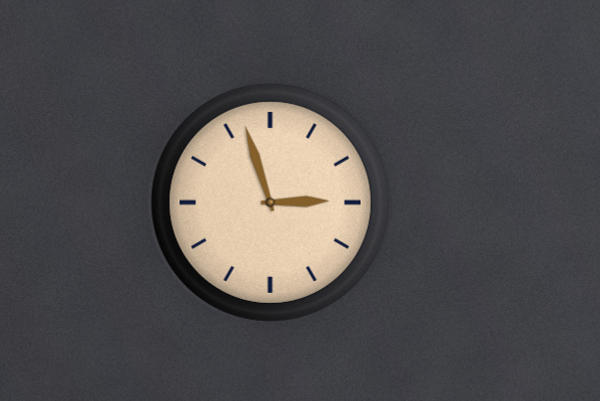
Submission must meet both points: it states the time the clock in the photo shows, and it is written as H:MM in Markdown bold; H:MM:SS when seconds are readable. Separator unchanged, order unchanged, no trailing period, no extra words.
**2:57**
